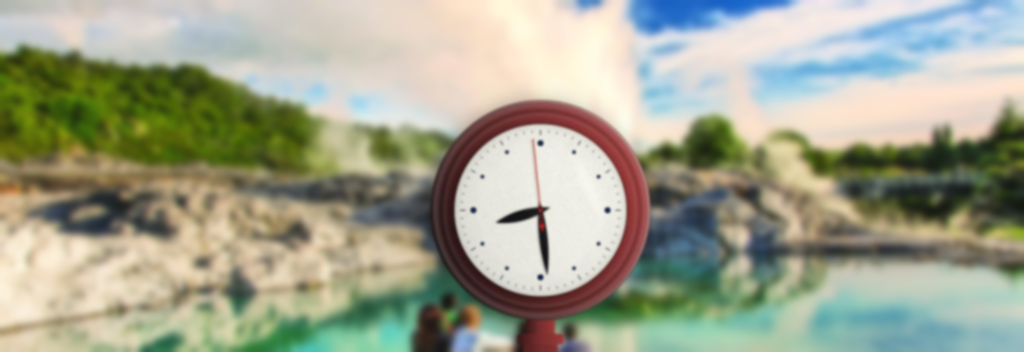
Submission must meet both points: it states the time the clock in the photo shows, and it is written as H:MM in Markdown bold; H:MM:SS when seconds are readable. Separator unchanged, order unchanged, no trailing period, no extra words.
**8:28:59**
